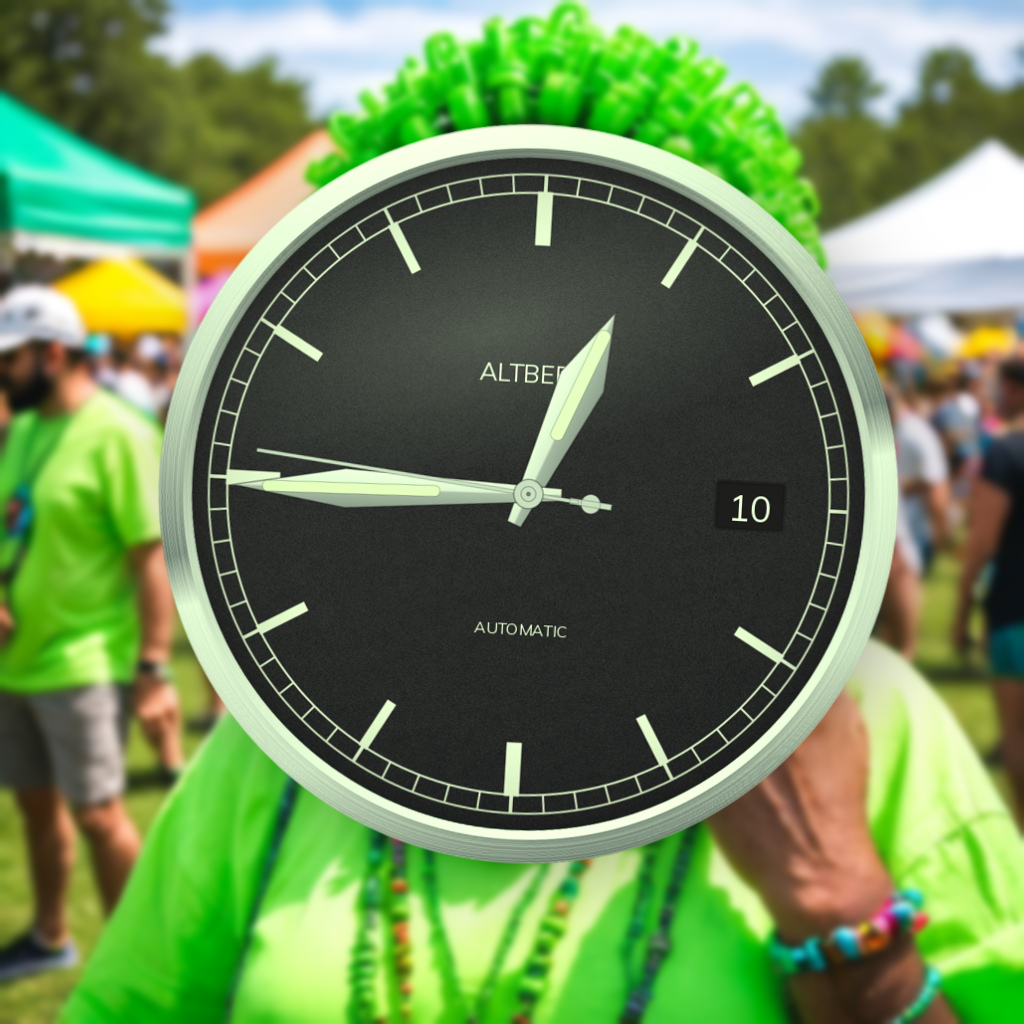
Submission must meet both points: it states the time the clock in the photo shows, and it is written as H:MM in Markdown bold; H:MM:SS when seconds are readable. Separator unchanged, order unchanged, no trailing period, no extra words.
**12:44:46**
